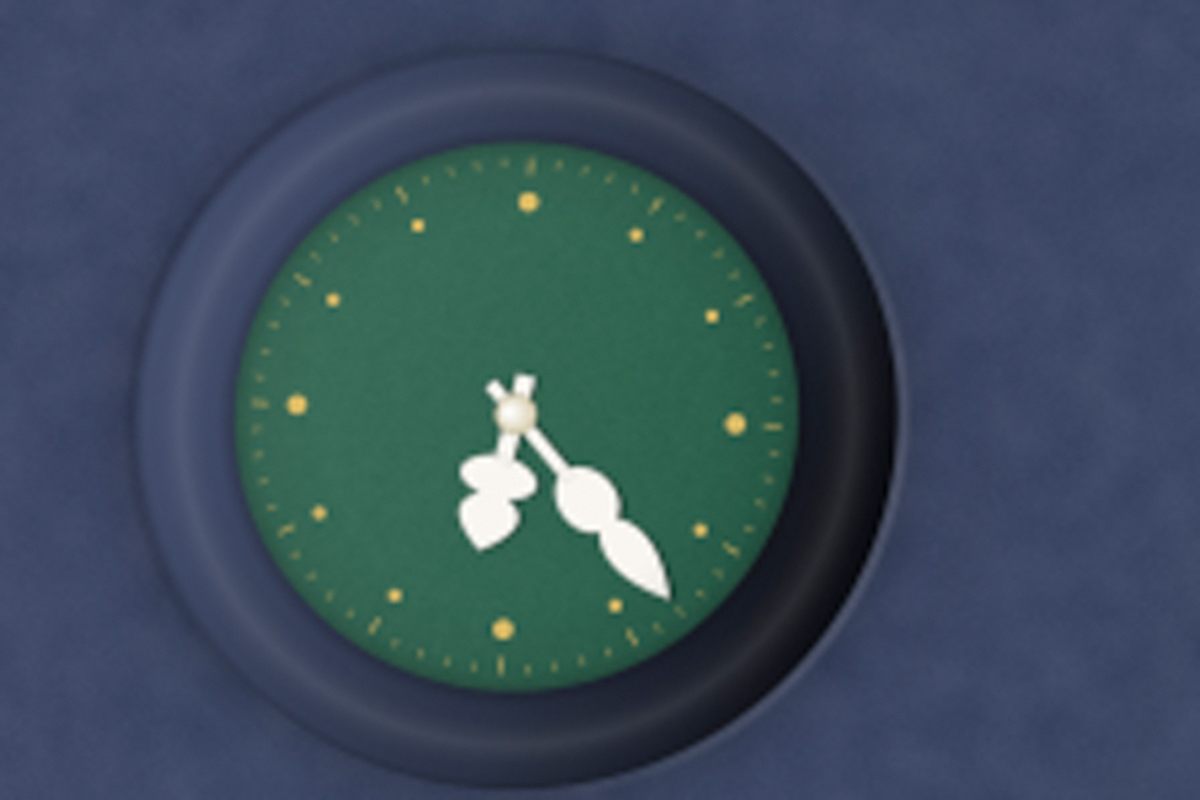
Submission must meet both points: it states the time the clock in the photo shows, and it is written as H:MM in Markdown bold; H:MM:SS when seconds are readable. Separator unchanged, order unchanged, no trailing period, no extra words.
**6:23**
